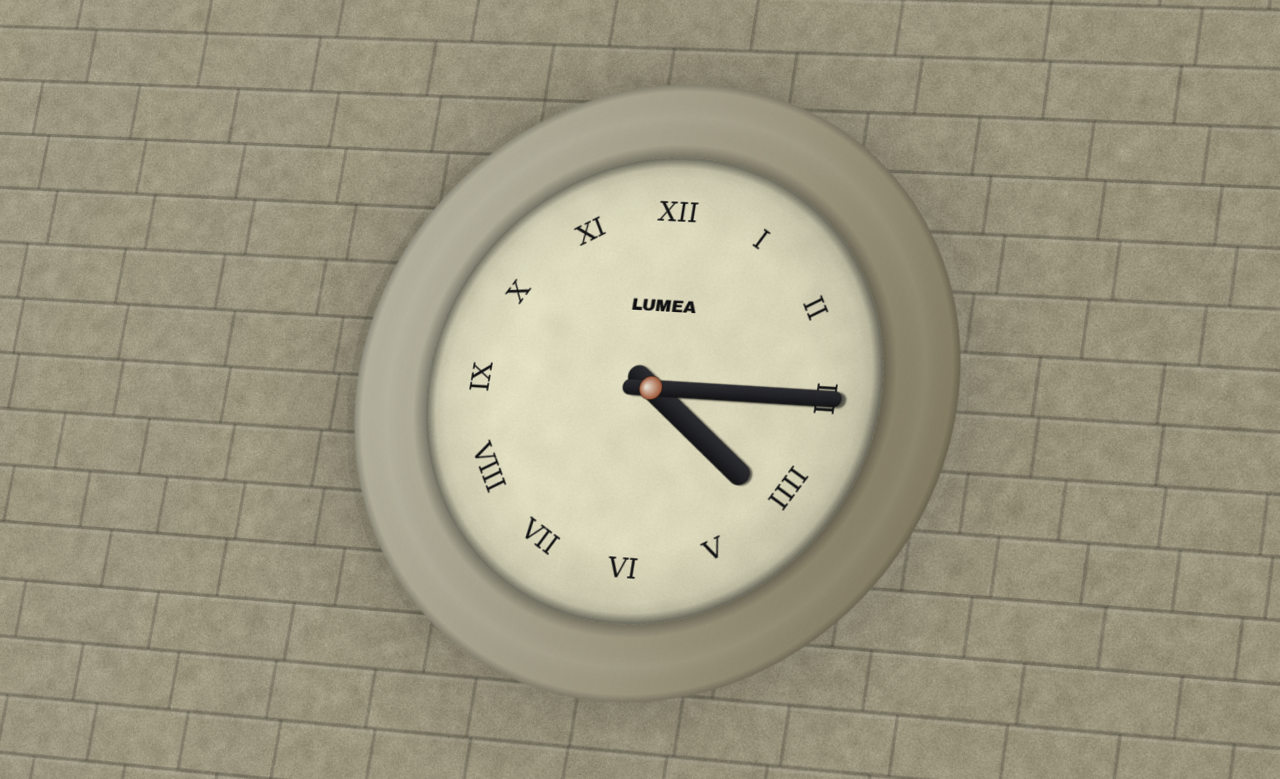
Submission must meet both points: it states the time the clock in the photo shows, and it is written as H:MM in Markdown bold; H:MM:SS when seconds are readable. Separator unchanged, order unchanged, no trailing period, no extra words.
**4:15**
